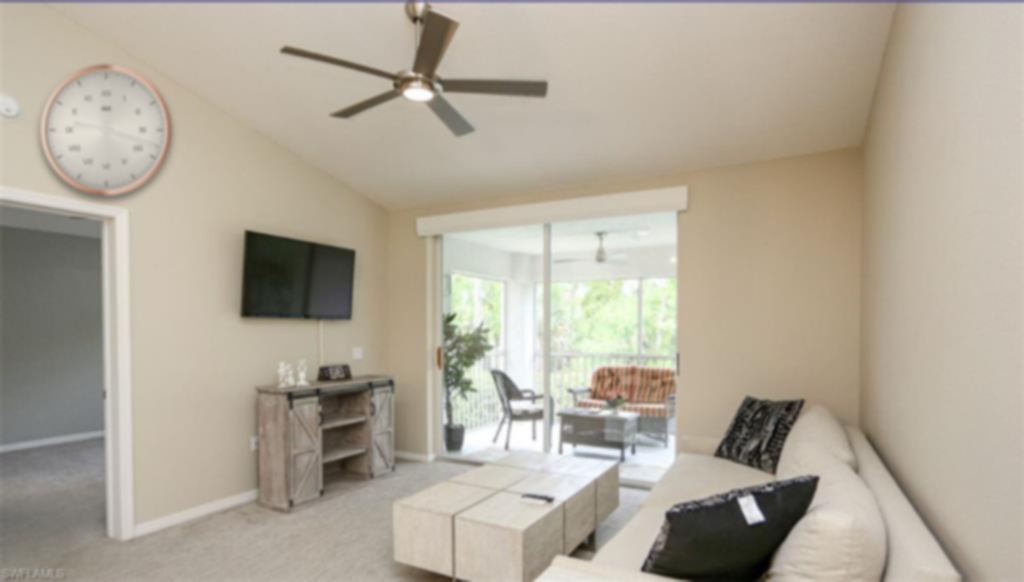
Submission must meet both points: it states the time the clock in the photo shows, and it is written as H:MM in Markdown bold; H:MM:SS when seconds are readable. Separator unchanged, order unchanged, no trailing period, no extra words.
**9:18**
